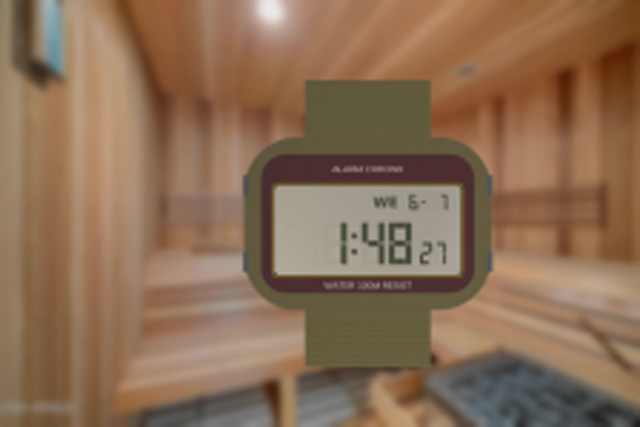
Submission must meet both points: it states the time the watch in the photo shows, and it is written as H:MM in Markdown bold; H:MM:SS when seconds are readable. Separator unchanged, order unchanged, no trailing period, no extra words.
**1:48:27**
